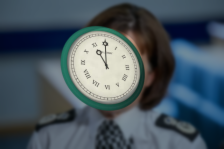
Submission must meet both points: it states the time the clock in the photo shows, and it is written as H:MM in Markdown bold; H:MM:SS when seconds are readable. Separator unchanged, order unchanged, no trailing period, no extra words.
**11:00**
